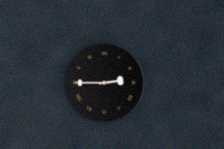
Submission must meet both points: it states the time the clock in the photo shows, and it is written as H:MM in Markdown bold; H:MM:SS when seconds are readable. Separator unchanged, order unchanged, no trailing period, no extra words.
**2:45**
